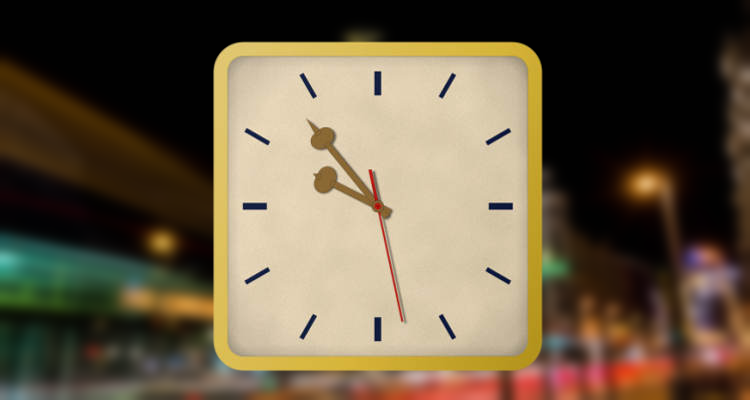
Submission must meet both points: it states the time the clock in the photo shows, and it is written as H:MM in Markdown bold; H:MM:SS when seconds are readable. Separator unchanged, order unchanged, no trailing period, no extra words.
**9:53:28**
